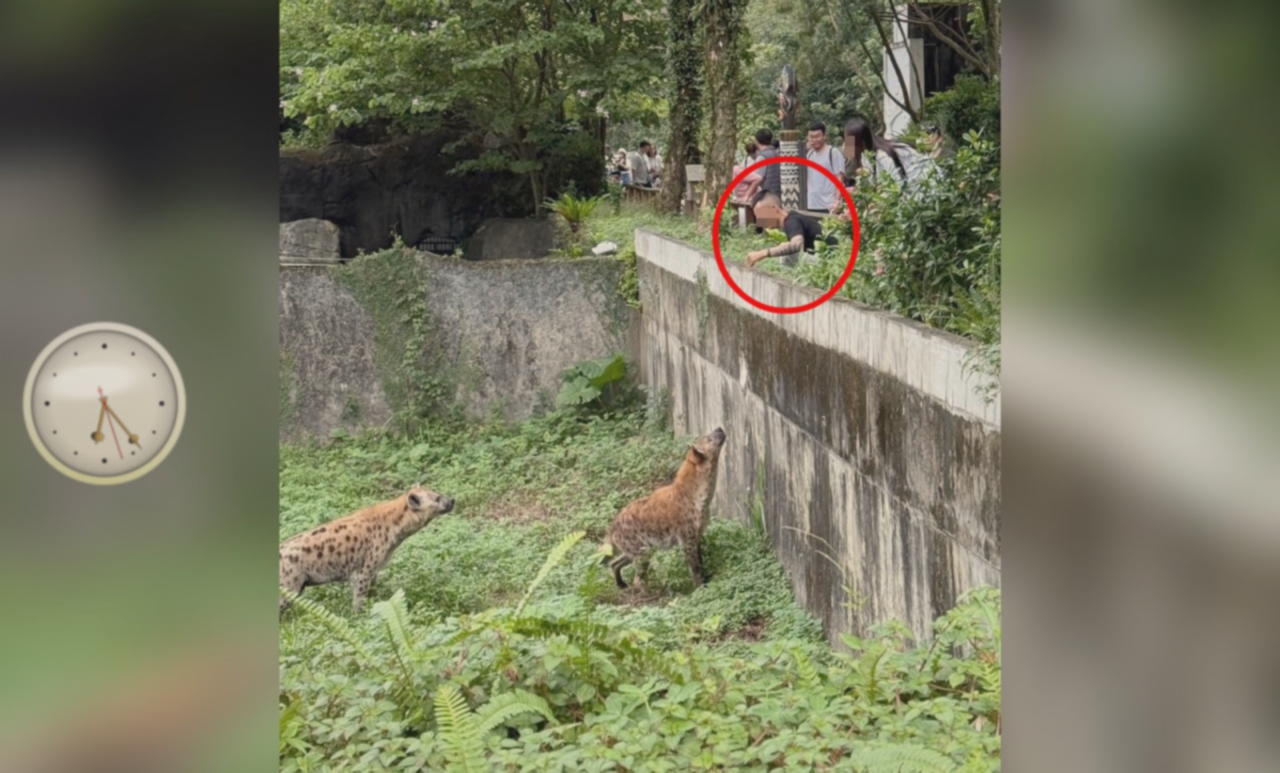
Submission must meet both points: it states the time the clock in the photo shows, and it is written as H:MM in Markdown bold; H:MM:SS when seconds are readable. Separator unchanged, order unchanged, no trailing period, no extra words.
**6:23:27**
